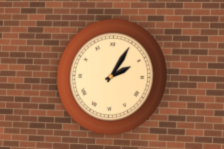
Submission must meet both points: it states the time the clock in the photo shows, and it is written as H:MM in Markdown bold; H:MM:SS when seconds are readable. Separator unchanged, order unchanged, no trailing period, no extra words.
**2:05**
